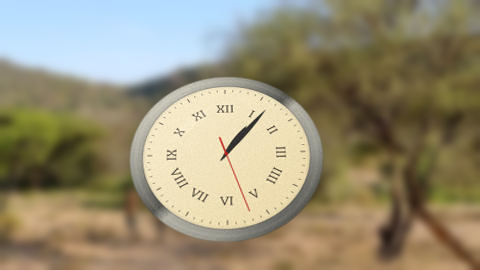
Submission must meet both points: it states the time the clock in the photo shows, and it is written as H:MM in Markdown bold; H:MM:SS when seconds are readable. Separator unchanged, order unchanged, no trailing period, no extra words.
**1:06:27**
